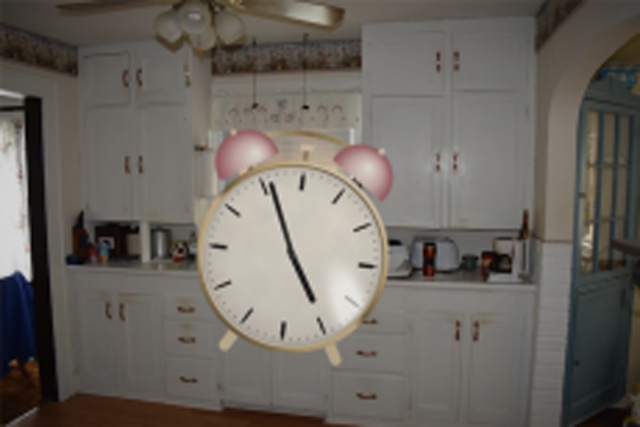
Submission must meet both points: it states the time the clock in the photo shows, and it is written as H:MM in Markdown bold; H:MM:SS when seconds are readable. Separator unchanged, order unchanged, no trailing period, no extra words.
**4:56**
